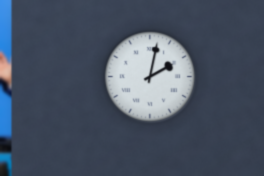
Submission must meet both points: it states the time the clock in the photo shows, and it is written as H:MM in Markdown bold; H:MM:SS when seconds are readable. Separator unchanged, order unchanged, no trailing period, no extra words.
**2:02**
